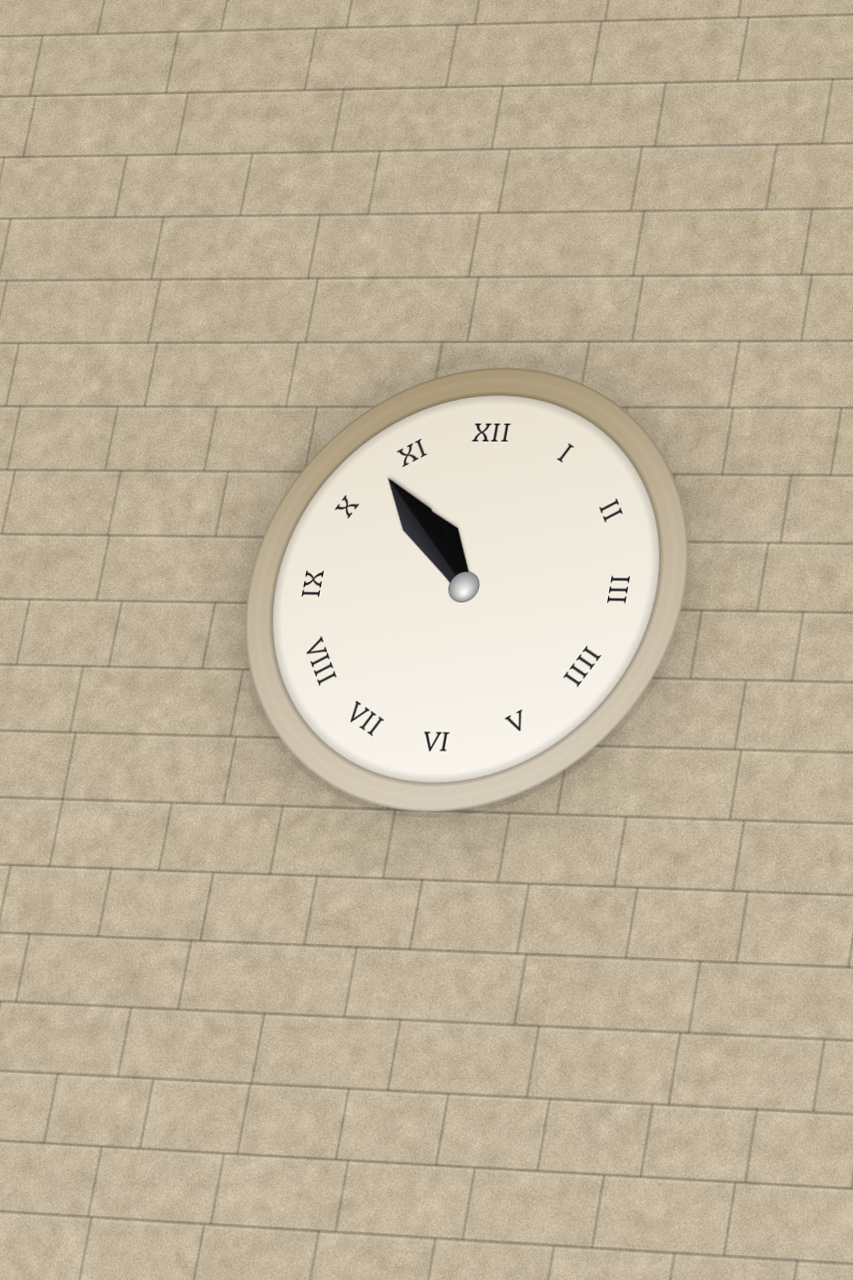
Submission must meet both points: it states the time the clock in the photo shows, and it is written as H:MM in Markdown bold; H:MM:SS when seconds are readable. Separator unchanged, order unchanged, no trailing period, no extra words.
**10:53**
